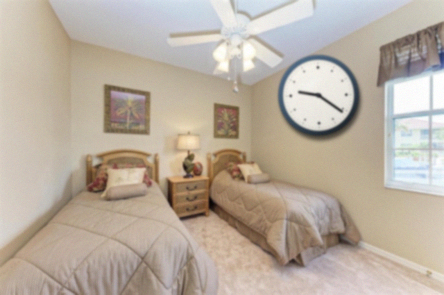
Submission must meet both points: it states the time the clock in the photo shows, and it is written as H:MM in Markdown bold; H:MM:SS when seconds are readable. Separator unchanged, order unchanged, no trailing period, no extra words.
**9:21**
